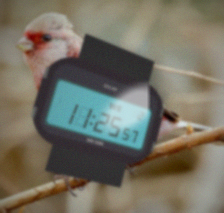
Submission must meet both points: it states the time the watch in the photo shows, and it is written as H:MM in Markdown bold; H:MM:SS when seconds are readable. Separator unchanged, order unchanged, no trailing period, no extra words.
**11:25:57**
